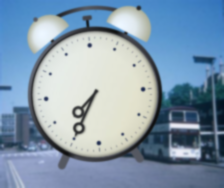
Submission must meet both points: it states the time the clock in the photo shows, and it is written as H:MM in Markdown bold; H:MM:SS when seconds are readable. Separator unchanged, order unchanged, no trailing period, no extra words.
**7:35**
